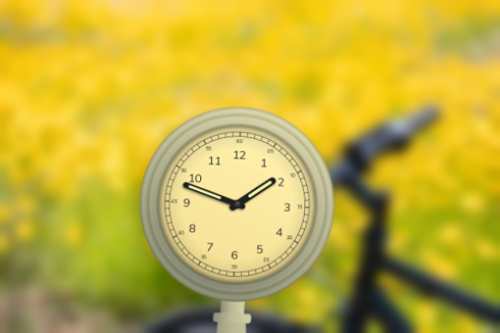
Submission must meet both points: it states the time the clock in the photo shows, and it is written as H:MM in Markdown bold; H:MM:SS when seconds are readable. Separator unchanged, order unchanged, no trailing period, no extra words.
**1:48**
